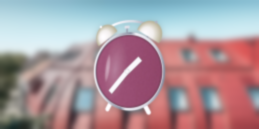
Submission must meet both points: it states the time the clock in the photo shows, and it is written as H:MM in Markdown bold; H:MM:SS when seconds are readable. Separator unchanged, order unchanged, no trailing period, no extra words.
**1:37**
